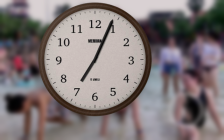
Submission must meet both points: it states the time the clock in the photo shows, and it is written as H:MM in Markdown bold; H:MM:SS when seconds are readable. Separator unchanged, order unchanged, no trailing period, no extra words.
**7:04**
